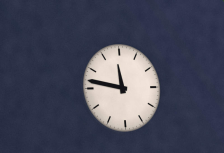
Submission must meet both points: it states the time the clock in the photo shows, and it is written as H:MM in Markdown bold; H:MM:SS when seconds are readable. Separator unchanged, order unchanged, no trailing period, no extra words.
**11:47**
